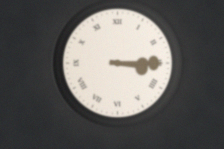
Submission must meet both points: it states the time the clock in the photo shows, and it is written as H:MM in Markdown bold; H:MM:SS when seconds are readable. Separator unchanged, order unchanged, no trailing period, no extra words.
**3:15**
